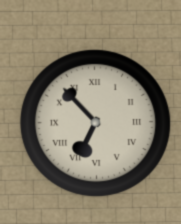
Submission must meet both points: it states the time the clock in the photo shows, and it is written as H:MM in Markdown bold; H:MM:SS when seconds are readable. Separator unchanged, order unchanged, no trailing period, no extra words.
**6:53**
